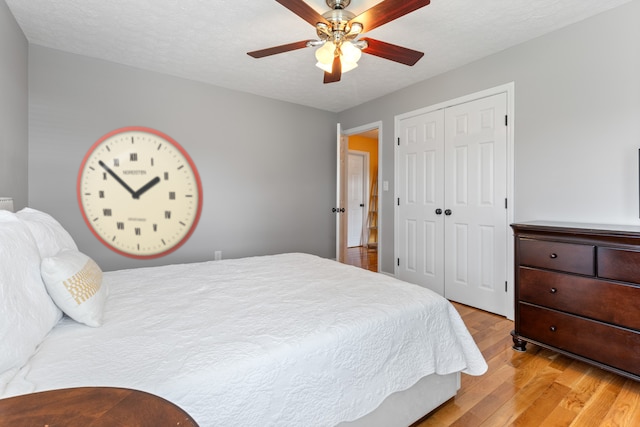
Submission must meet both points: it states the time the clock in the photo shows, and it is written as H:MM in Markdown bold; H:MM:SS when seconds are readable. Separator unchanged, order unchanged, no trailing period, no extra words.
**1:52**
